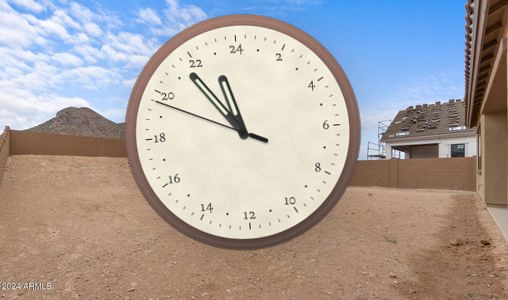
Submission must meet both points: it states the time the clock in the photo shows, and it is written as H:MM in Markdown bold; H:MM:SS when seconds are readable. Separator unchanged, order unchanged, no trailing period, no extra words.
**22:53:49**
